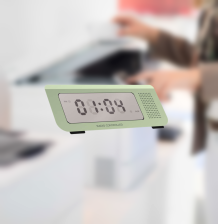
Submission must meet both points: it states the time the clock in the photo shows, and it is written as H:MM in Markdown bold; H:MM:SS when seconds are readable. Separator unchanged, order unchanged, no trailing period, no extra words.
**1:04**
